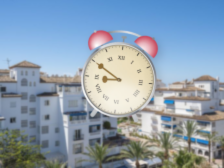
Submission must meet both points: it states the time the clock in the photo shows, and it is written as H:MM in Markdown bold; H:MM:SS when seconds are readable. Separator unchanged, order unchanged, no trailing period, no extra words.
**8:50**
